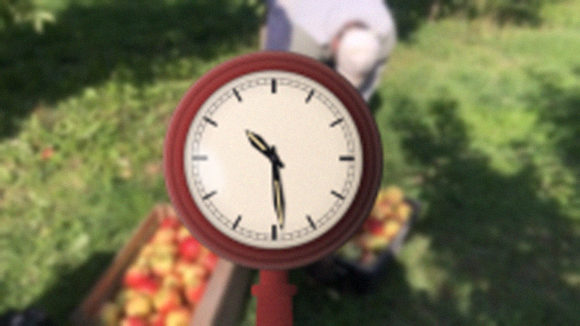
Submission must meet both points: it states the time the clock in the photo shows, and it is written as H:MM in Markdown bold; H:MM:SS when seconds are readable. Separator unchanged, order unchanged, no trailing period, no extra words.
**10:29**
